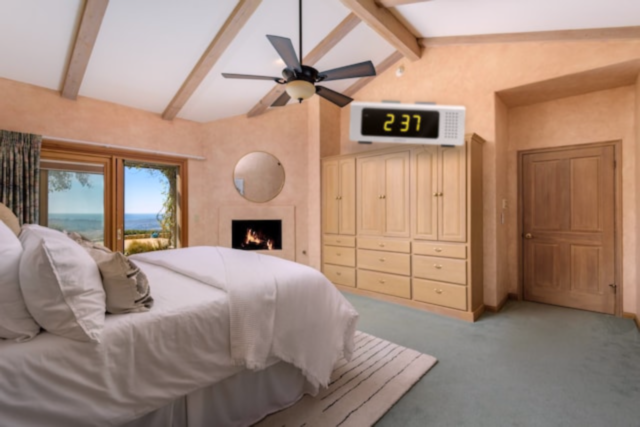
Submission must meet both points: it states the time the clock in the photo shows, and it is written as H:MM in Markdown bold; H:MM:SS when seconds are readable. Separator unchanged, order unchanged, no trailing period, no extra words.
**2:37**
